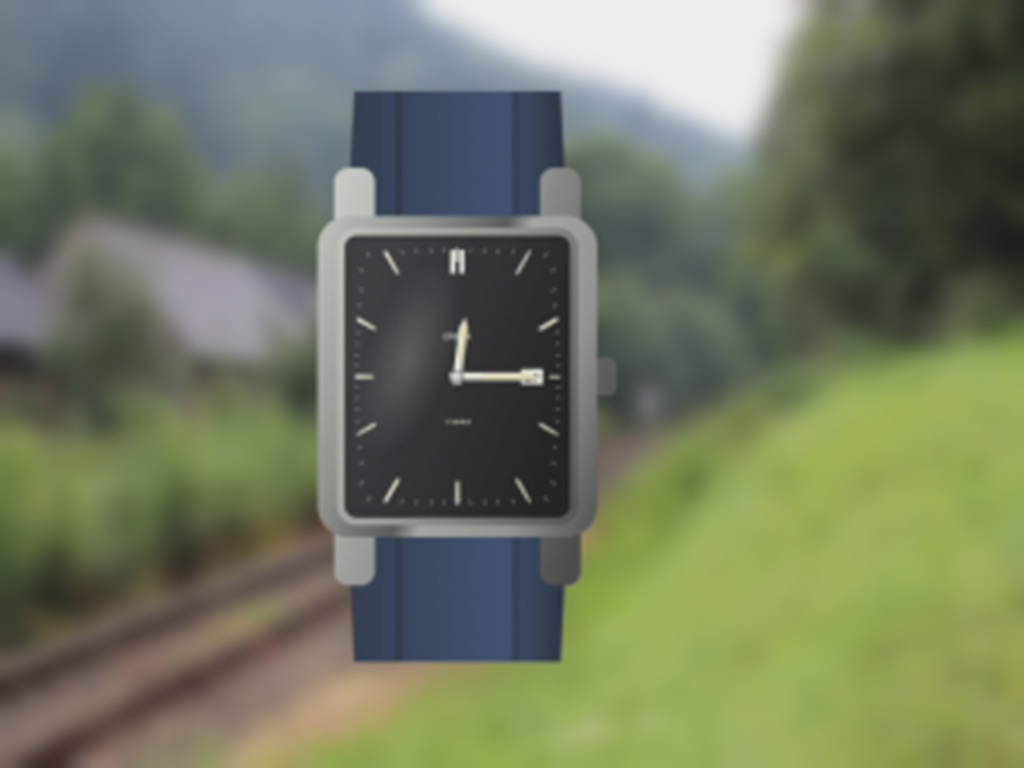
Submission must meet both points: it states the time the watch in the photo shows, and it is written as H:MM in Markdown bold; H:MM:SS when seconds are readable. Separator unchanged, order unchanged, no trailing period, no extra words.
**12:15**
